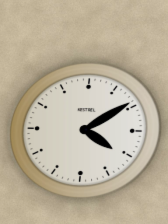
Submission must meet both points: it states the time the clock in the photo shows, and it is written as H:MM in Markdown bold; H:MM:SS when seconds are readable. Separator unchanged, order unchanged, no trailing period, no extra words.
**4:09**
